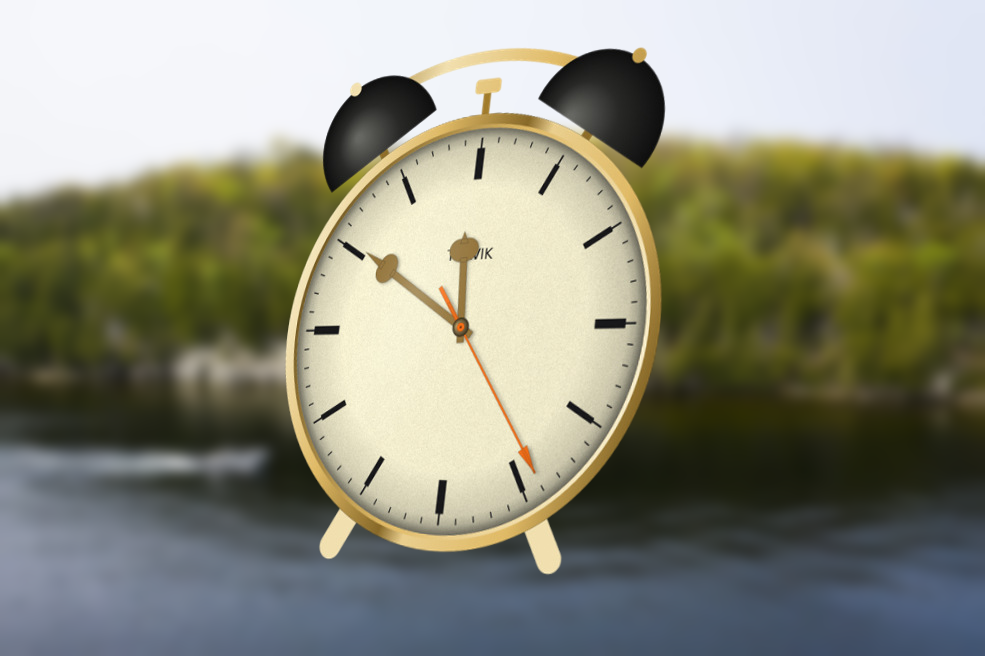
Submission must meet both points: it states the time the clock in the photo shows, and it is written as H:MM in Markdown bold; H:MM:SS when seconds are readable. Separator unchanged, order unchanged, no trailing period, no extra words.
**11:50:24**
